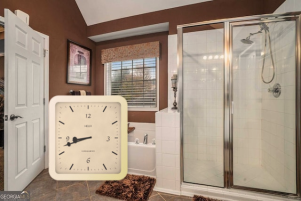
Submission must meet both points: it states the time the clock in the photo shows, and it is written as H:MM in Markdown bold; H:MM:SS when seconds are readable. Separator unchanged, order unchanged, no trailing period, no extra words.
**8:42**
